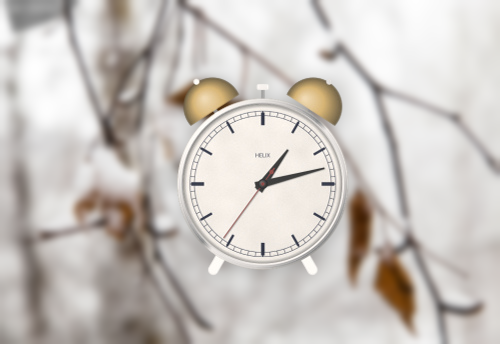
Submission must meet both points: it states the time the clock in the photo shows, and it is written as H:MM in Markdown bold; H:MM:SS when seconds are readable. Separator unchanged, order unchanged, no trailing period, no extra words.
**1:12:36**
